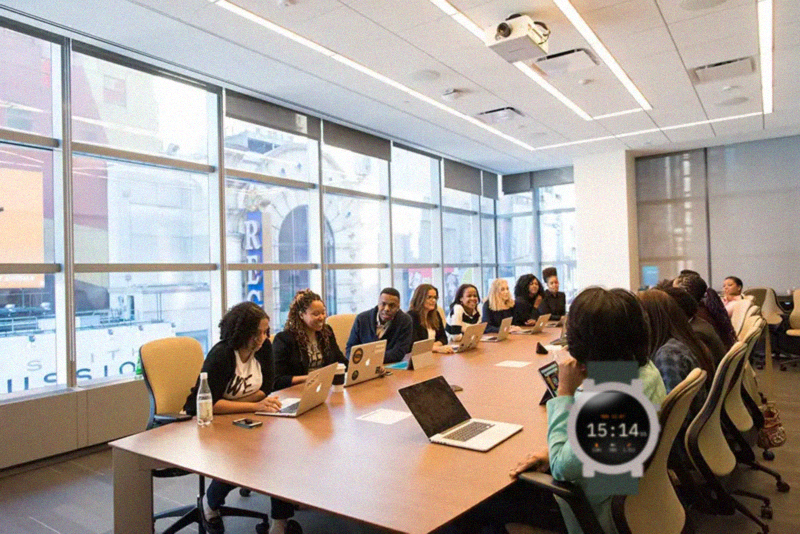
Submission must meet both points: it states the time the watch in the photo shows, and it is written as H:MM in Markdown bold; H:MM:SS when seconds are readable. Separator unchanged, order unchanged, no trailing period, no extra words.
**15:14**
